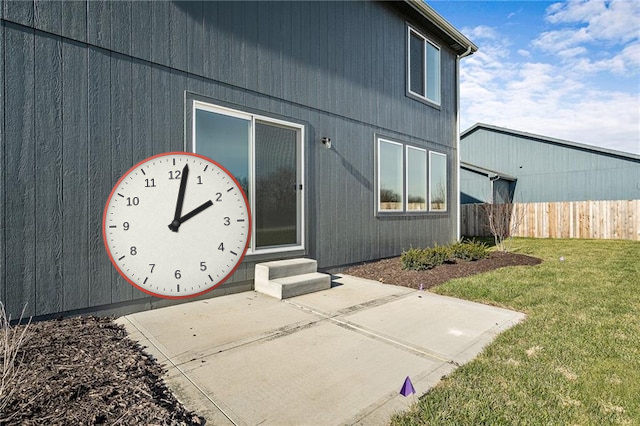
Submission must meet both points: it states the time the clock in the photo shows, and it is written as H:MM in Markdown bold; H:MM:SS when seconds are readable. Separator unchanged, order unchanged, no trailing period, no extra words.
**2:02**
